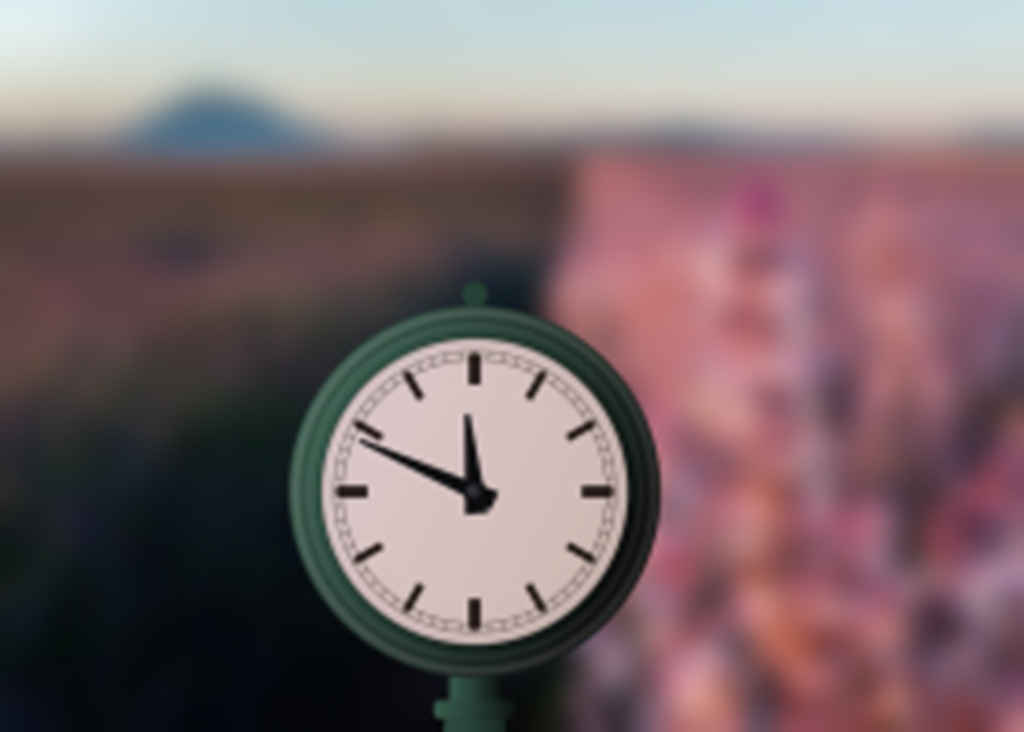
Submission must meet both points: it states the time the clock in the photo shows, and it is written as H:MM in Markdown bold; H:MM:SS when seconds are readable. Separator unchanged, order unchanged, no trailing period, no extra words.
**11:49**
